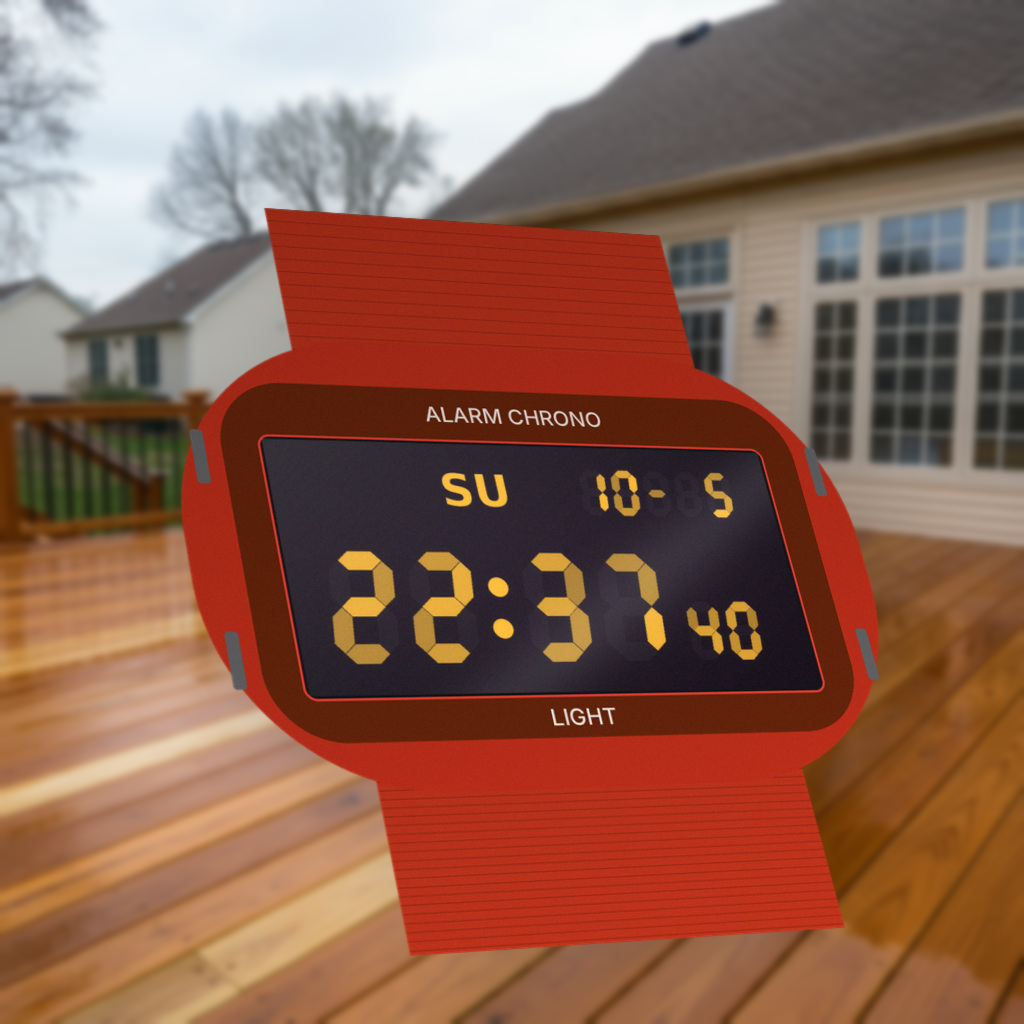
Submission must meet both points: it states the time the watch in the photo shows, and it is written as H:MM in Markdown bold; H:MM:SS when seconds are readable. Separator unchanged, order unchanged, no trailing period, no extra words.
**22:37:40**
